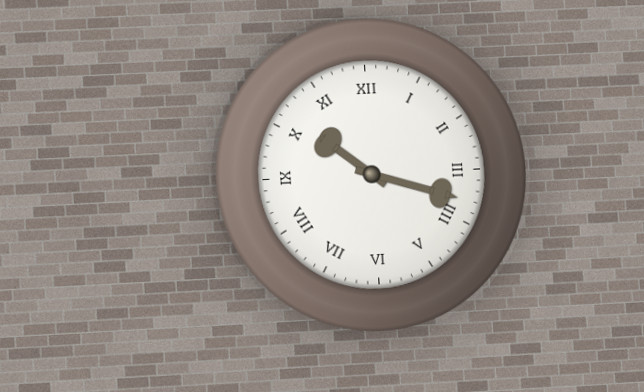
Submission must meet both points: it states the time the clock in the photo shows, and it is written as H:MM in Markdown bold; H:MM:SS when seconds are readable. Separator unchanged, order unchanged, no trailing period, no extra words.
**10:18**
